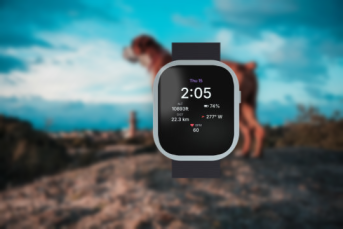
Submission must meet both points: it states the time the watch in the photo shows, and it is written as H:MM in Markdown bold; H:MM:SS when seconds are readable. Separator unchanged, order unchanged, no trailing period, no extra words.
**2:05**
